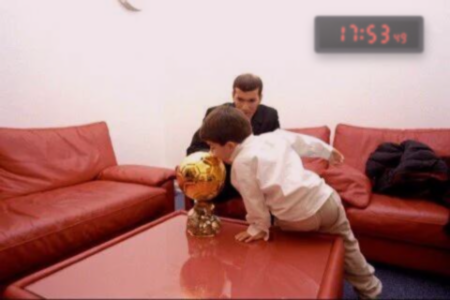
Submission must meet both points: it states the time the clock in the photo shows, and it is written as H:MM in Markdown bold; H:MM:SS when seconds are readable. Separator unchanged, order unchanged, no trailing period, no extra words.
**17:53**
